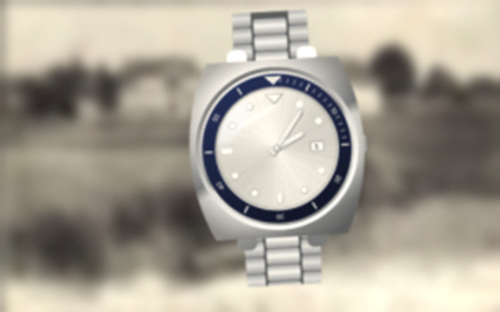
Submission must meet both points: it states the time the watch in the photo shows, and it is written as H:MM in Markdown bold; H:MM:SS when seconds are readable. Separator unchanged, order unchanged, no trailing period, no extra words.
**2:06**
